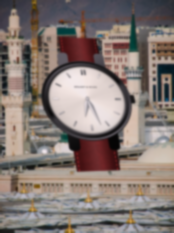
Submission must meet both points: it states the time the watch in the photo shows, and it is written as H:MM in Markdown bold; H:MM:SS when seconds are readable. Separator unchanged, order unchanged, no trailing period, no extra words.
**6:27**
